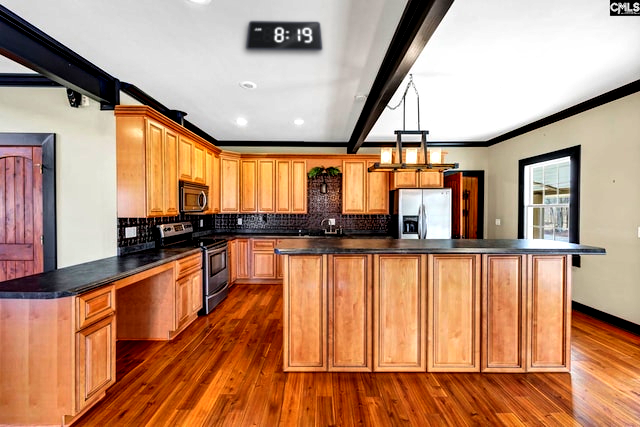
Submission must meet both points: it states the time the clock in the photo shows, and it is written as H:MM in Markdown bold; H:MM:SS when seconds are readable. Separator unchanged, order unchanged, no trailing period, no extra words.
**8:19**
